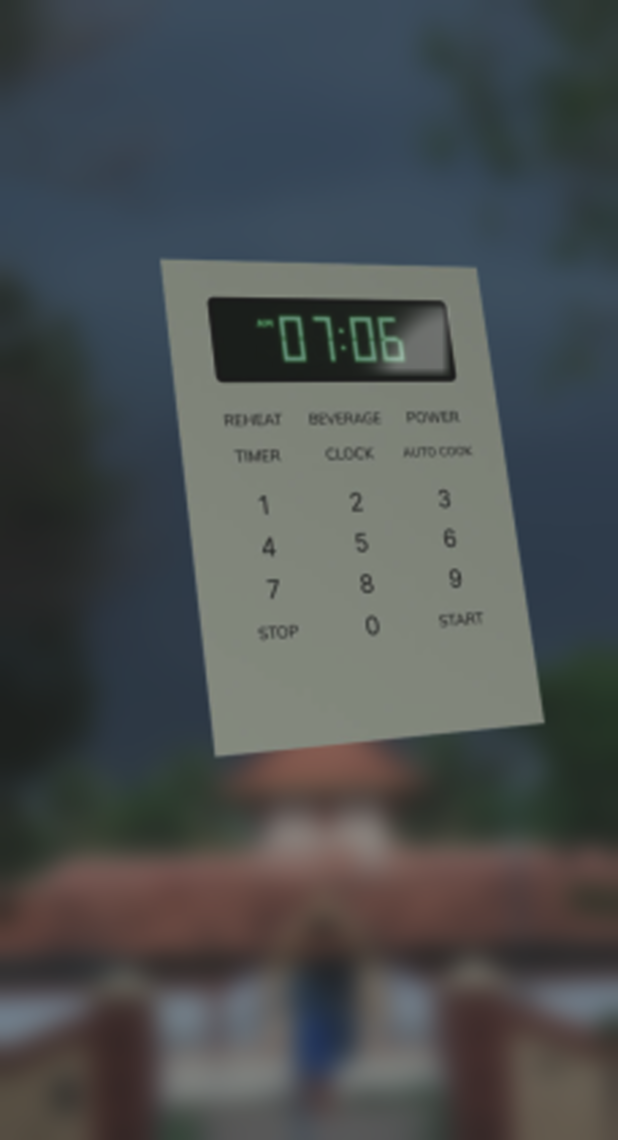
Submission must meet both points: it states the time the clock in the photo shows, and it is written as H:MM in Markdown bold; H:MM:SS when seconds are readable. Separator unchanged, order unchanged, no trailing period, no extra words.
**7:06**
